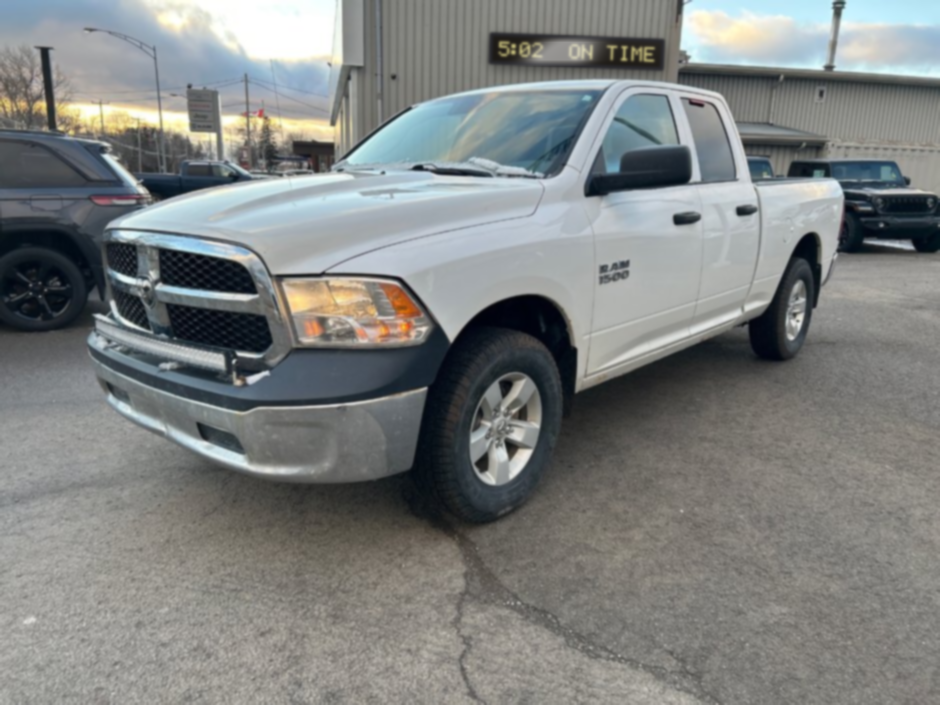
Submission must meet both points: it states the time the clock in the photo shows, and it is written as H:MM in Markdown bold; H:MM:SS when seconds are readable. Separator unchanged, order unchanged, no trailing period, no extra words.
**5:02**
